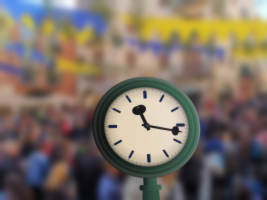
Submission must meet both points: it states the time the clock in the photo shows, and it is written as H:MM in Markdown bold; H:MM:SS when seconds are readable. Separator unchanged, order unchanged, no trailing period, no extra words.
**11:17**
